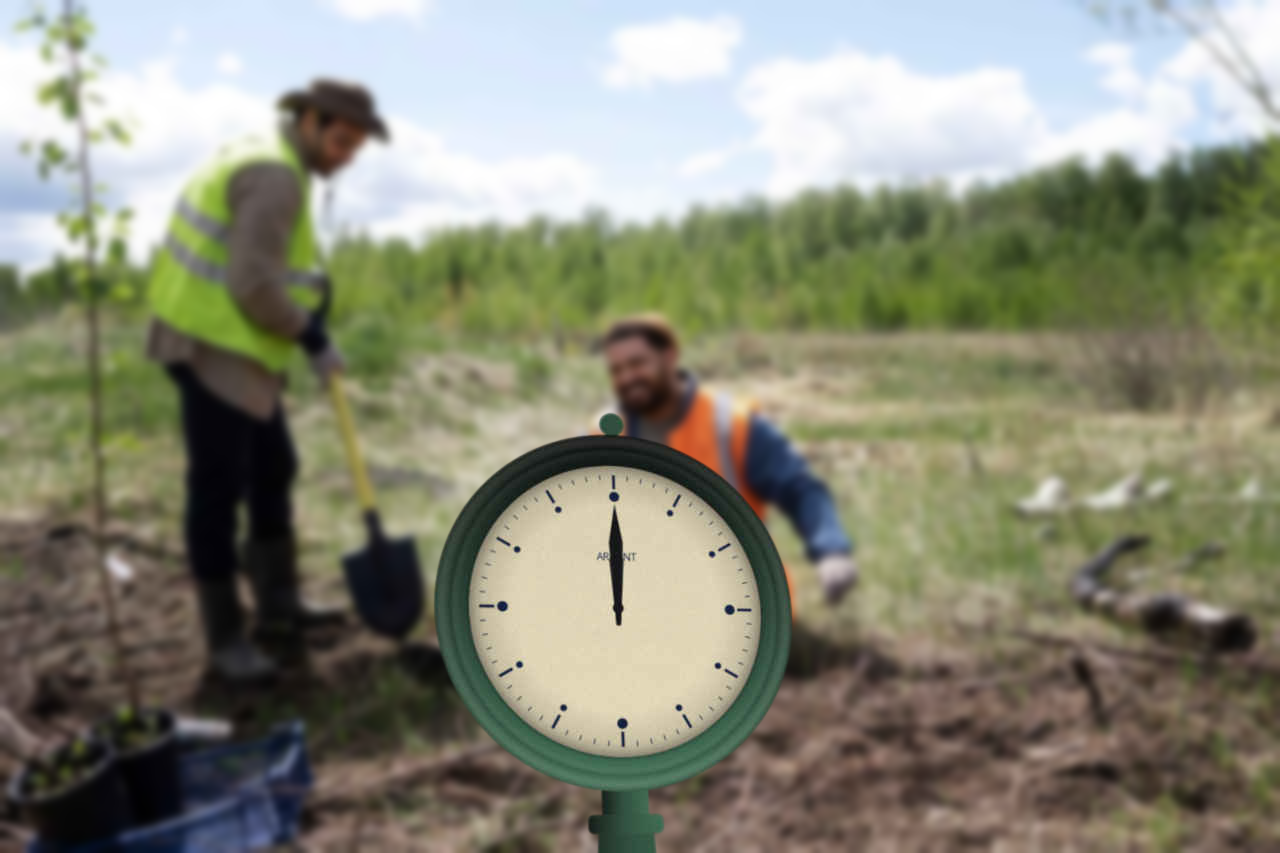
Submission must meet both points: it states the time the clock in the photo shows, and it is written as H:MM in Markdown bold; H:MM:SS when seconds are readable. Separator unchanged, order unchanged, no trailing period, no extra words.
**12:00**
